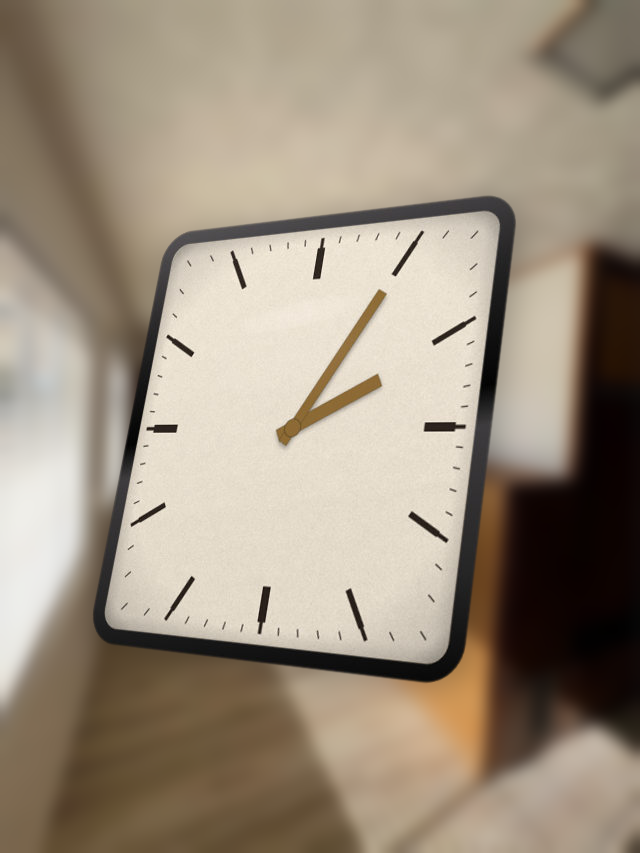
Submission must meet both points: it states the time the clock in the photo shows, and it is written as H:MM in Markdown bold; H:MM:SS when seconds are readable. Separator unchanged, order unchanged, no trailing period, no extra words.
**2:05**
